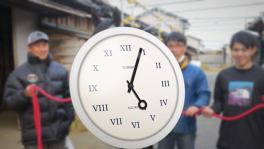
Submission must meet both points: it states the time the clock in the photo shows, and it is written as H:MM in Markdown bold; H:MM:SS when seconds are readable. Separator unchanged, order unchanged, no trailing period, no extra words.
**5:04**
